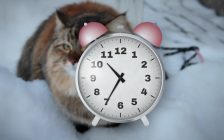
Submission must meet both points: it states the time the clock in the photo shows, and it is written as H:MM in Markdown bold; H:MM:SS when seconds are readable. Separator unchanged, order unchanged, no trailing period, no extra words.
**10:35**
